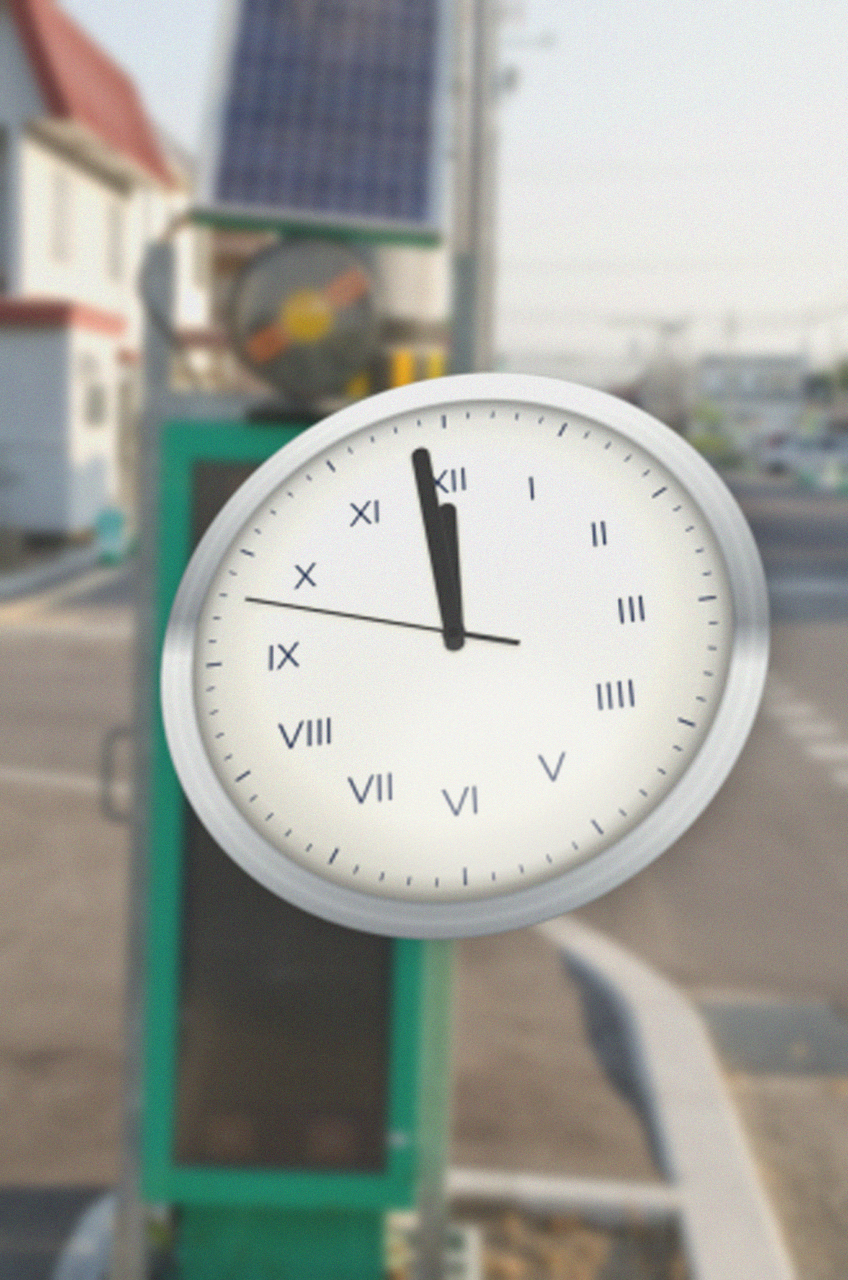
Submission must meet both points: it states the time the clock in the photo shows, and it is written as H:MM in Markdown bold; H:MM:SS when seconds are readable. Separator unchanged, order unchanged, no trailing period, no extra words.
**11:58:48**
